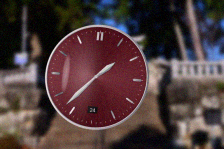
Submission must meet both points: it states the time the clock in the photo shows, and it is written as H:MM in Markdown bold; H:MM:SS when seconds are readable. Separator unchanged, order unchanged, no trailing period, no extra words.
**1:37**
